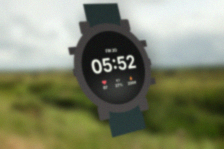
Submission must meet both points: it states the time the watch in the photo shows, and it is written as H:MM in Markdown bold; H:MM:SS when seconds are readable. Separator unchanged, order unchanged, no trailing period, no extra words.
**5:52**
